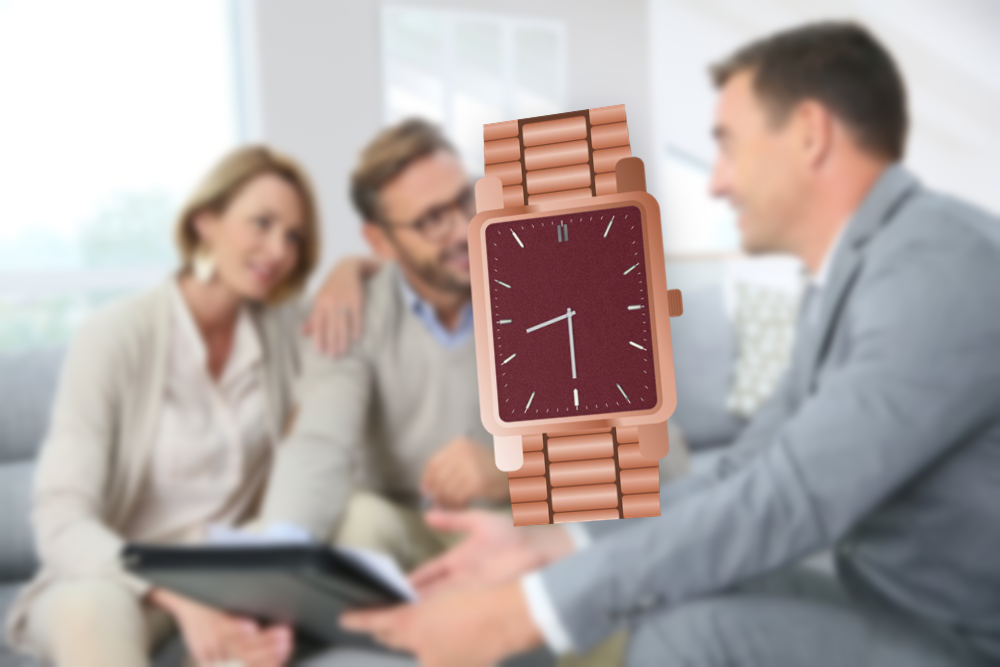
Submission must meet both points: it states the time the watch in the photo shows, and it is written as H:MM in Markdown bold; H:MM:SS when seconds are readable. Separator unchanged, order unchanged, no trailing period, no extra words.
**8:30**
